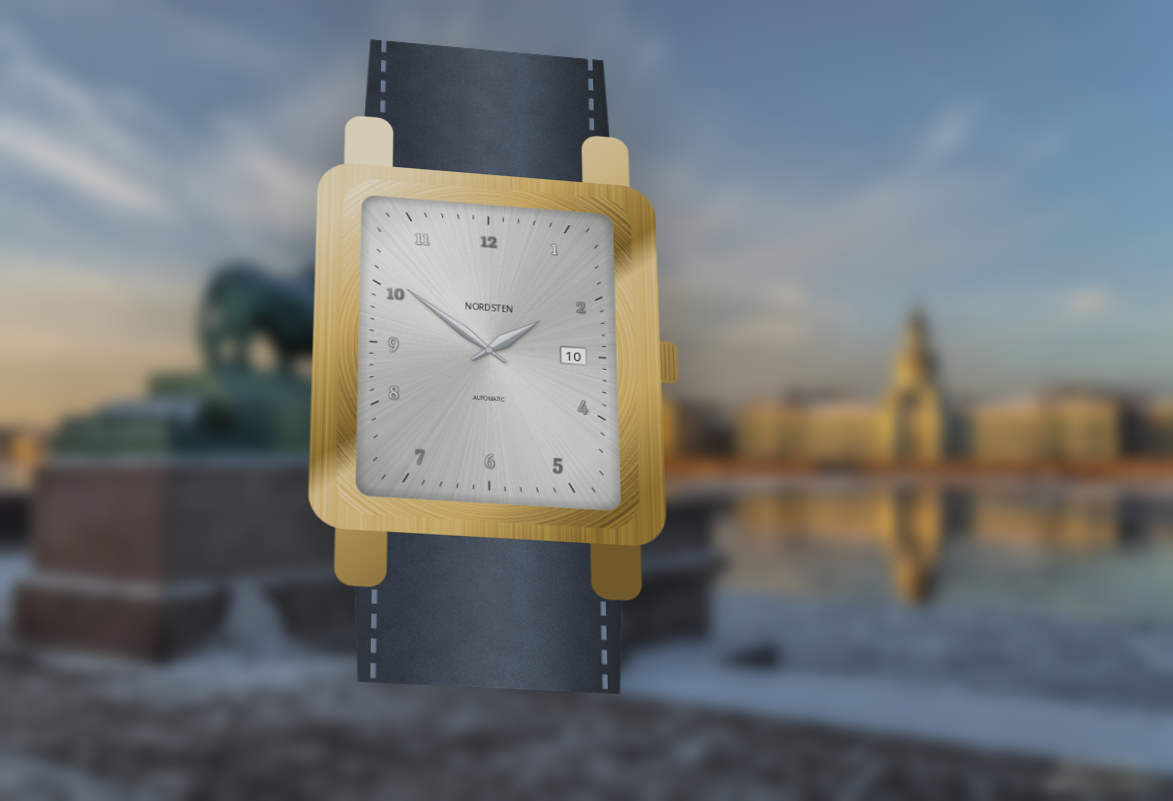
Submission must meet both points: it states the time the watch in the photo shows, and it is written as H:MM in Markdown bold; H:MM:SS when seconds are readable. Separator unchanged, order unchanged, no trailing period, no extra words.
**1:51**
